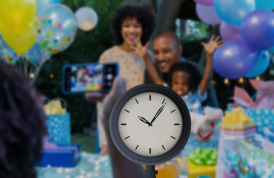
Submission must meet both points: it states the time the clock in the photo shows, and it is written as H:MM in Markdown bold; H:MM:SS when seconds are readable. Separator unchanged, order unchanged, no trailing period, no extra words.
**10:06**
